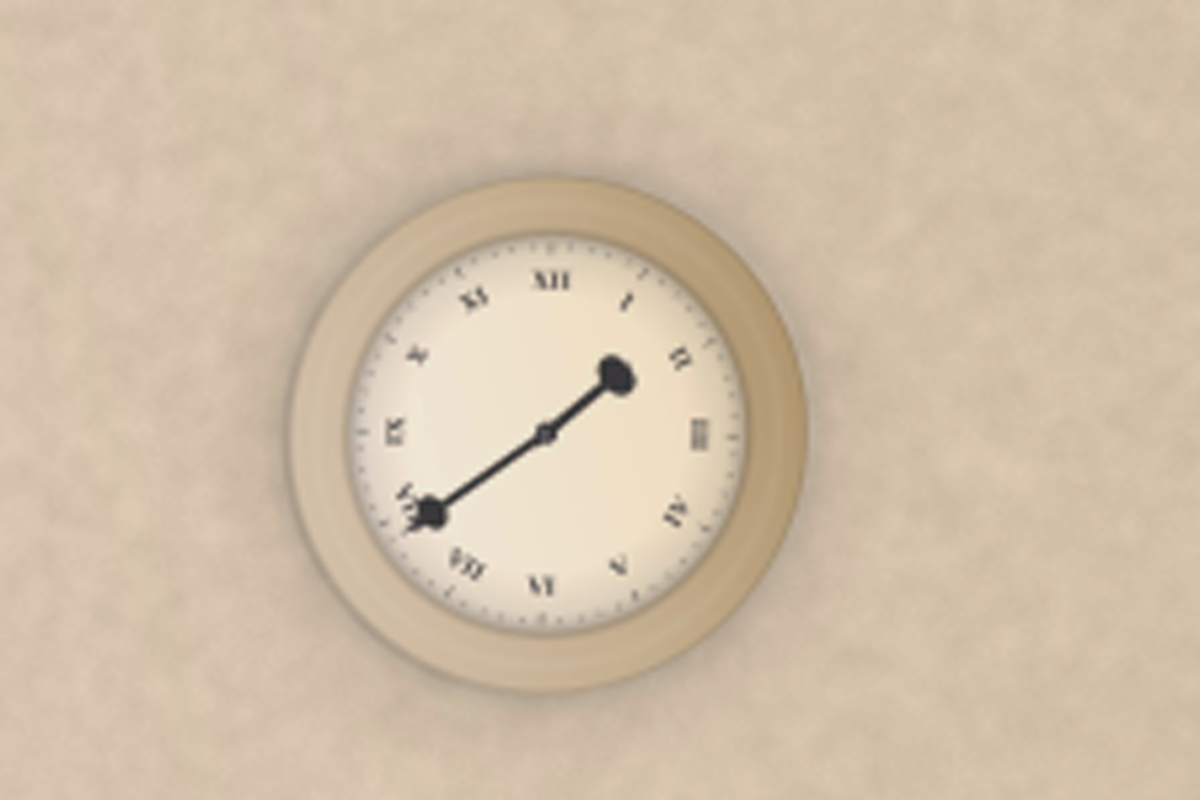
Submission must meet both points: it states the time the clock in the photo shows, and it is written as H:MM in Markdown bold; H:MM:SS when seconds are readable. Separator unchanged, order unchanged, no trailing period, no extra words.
**1:39**
